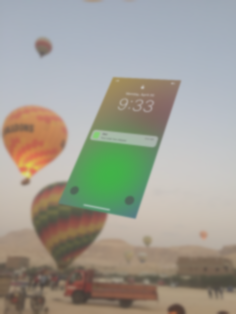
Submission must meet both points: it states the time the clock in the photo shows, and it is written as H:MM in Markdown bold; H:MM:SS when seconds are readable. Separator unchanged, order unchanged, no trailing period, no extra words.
**9:33**
